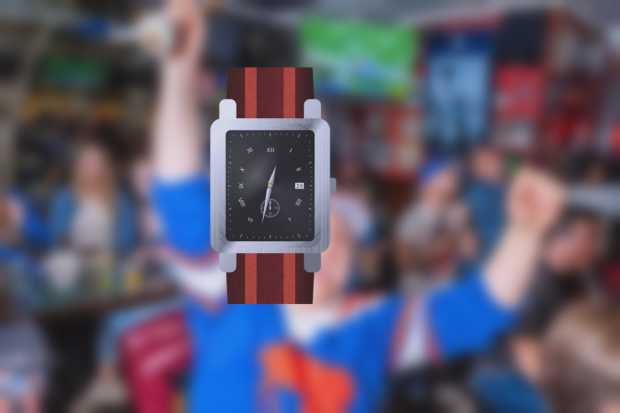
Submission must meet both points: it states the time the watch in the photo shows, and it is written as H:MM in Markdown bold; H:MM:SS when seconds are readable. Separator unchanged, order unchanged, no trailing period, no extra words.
**12:32**
